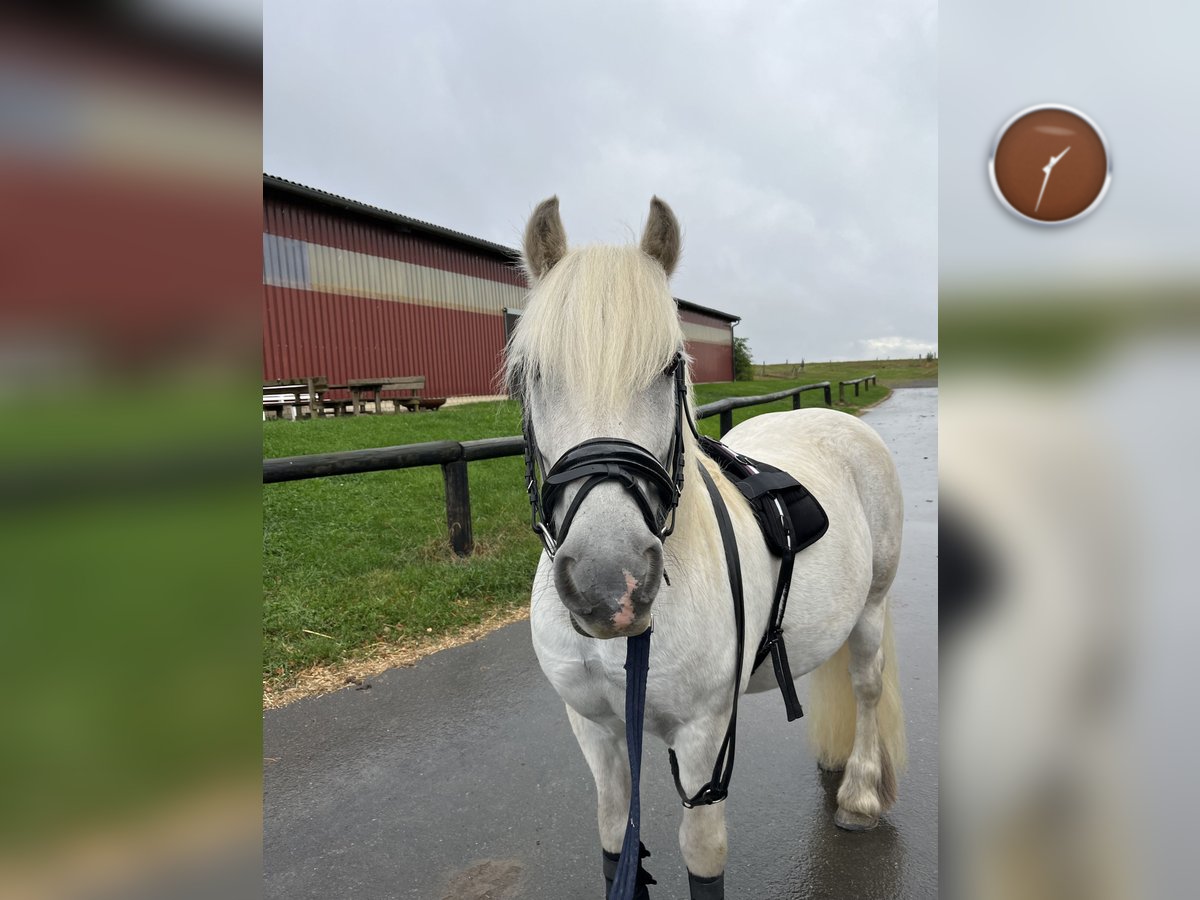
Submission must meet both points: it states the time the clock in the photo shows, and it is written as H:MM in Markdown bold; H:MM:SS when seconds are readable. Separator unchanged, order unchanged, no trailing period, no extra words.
**1:33**
